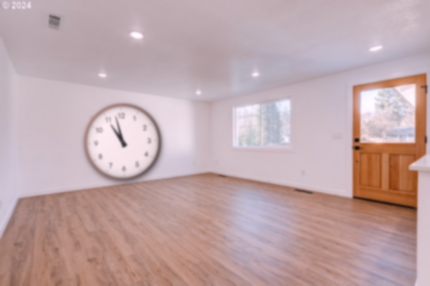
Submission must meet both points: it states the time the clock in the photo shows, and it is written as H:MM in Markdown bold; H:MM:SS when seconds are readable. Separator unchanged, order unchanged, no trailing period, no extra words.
**10:58**
